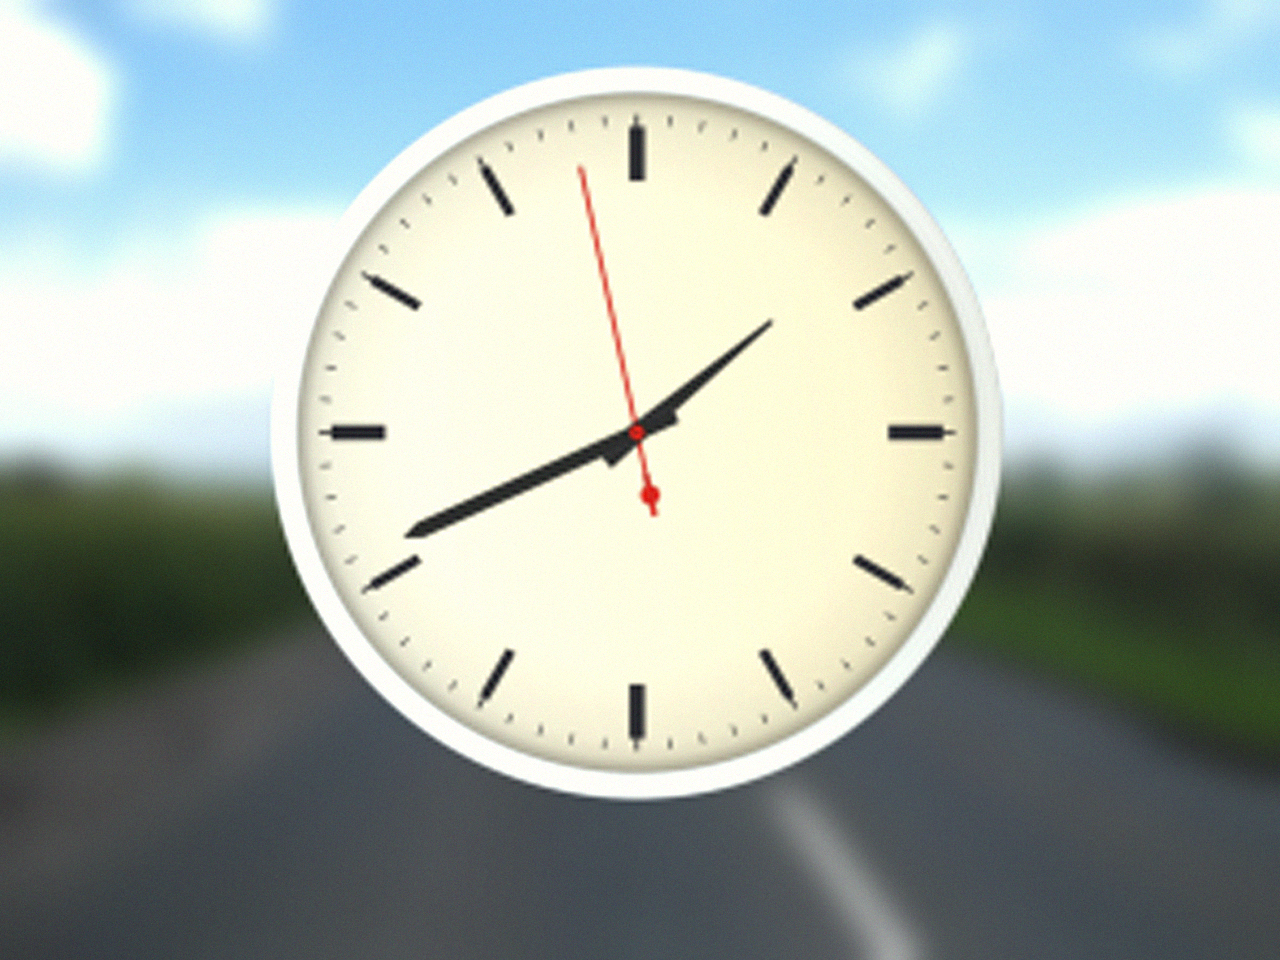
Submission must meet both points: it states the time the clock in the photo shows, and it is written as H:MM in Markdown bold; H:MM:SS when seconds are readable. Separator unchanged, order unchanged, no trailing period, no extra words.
**1:40:58**
